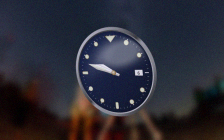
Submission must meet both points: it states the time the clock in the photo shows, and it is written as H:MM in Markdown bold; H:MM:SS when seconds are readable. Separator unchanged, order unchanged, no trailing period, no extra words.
**9:48**
